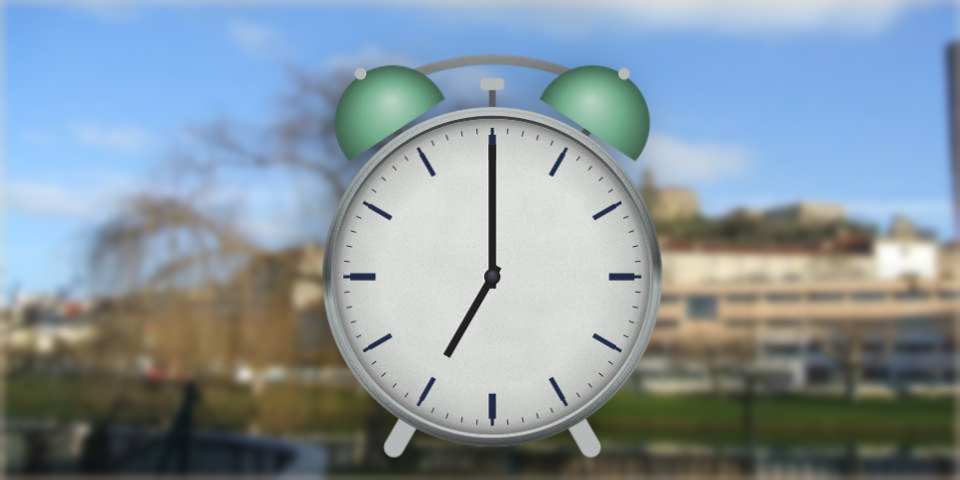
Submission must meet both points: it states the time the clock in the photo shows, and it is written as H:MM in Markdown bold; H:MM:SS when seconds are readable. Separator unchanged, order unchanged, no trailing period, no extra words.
**7:00**
